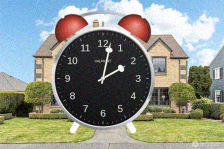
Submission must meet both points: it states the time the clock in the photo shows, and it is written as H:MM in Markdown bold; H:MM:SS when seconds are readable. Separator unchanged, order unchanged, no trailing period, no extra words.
**2:02**
